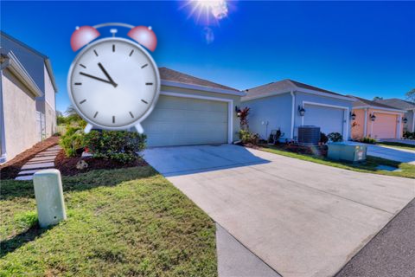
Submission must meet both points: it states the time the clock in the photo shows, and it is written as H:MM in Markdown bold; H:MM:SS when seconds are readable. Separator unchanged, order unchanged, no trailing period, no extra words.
**10:48**
